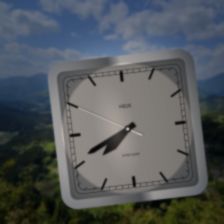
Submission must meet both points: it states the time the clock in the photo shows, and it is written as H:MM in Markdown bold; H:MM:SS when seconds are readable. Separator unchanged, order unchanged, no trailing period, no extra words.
**7:40:50**
